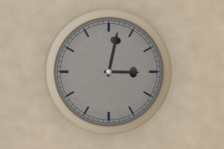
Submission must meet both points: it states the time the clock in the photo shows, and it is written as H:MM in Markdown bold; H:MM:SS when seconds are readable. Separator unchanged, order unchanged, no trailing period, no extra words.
**3:02**
